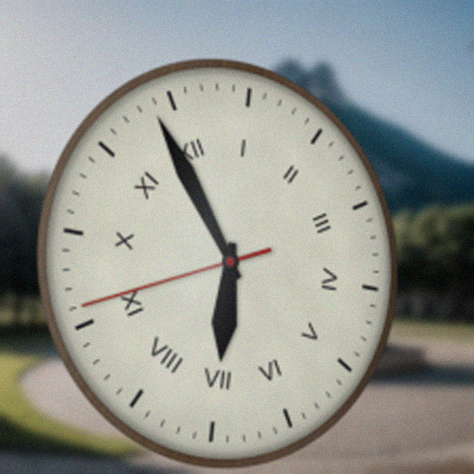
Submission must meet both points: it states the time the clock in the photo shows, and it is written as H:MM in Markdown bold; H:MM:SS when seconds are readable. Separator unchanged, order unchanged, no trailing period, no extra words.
**6:58:46**
